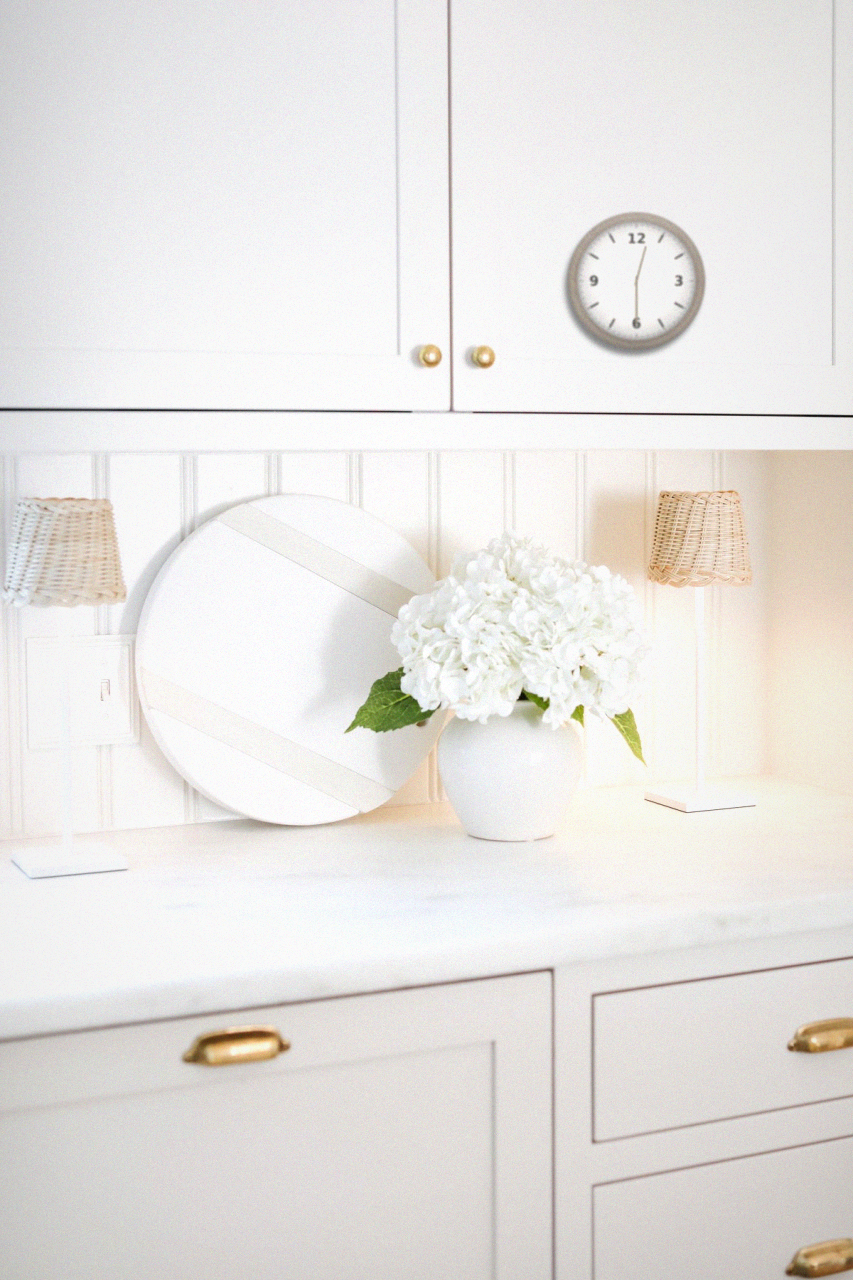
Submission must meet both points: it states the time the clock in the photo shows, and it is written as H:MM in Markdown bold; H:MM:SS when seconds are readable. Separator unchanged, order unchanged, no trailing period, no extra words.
**12:30**
